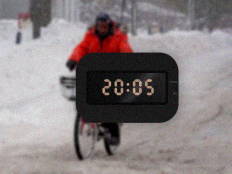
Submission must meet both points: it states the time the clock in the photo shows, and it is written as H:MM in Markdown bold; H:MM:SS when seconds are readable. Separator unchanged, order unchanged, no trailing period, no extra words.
**20:05**
